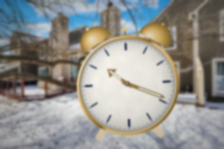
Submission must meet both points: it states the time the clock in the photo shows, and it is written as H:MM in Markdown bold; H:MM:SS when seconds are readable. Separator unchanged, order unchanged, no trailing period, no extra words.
**10:19**
